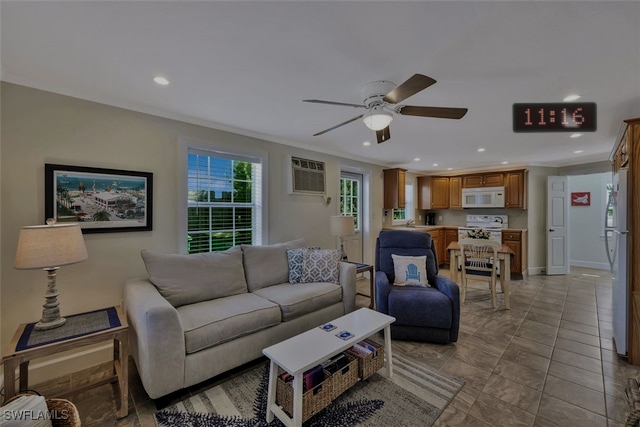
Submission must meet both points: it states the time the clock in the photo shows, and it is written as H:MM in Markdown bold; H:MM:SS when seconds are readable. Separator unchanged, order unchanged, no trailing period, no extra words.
**11:16**
